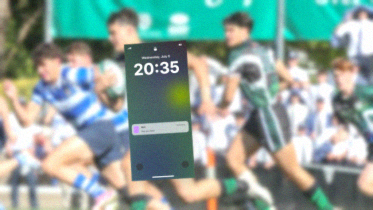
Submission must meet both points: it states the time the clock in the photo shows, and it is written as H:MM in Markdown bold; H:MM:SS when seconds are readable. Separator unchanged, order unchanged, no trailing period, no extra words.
**20:35**
